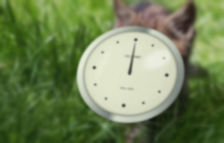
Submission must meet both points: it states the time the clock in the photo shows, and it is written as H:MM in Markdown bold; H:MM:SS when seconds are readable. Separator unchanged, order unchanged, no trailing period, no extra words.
**12:00**
